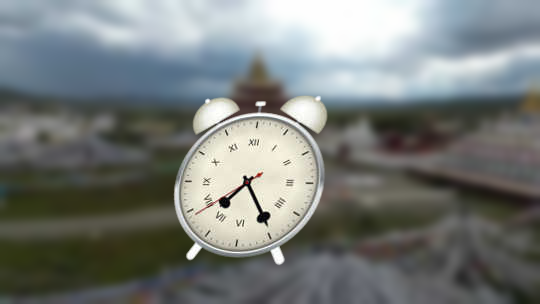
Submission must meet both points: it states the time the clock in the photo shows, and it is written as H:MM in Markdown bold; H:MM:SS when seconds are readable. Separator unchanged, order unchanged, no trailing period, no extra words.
**7:24:39**
